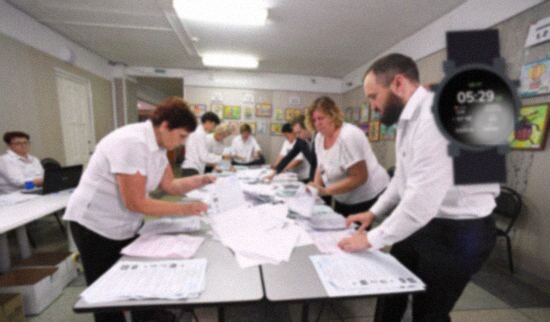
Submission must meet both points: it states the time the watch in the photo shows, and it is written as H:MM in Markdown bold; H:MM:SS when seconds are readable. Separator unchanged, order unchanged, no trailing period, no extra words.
**5:29**
